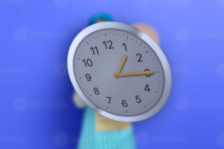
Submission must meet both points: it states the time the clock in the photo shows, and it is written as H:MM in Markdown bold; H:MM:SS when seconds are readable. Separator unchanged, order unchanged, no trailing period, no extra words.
**1:15**
